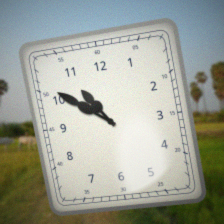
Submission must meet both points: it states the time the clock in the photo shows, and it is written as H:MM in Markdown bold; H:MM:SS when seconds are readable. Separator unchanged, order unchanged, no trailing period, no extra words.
**10:51**
